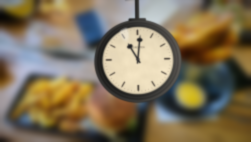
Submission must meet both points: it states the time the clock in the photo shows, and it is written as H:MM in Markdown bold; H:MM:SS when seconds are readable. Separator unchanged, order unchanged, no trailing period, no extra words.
**11:01**
